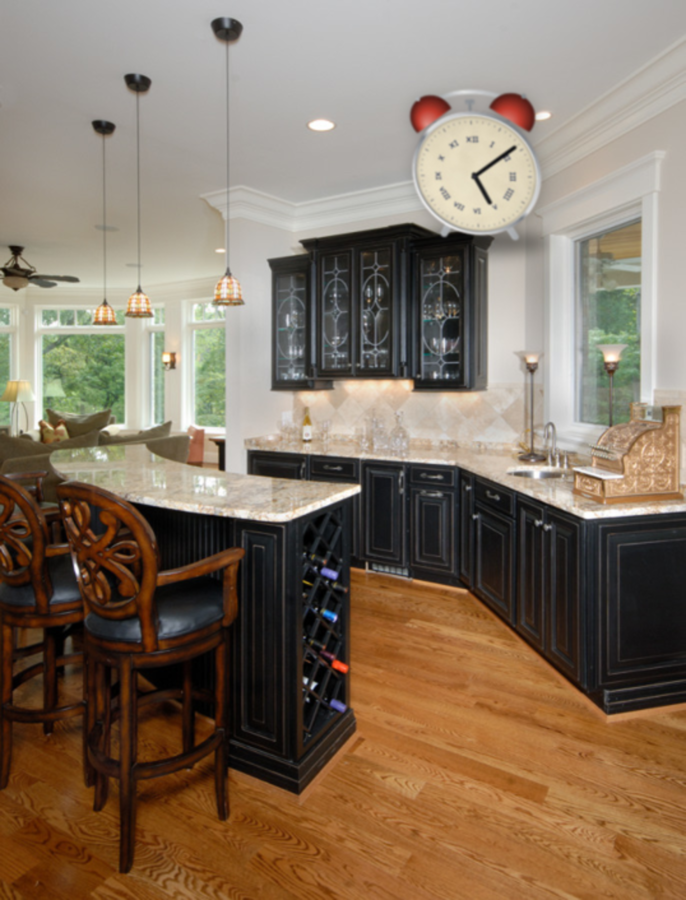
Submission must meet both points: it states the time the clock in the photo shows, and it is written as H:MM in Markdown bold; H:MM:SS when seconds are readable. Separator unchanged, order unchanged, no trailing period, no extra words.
**5:09**
